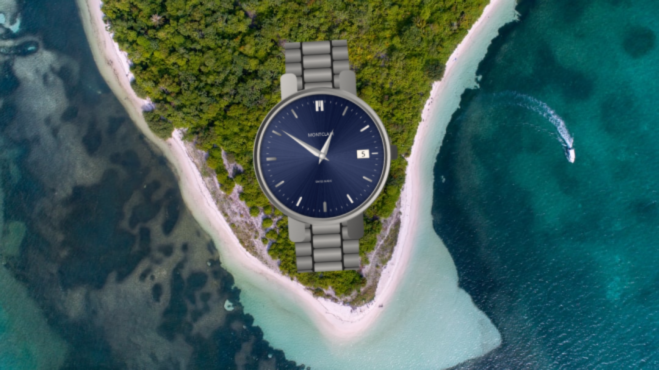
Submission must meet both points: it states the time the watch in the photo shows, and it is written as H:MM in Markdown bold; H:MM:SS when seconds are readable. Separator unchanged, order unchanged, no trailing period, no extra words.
**12:51**
